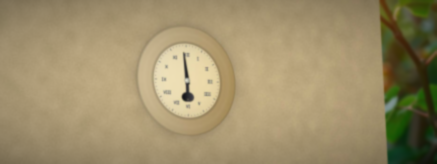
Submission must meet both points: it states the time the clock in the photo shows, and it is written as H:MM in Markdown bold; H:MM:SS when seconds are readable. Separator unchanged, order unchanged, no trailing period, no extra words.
**5:59**
